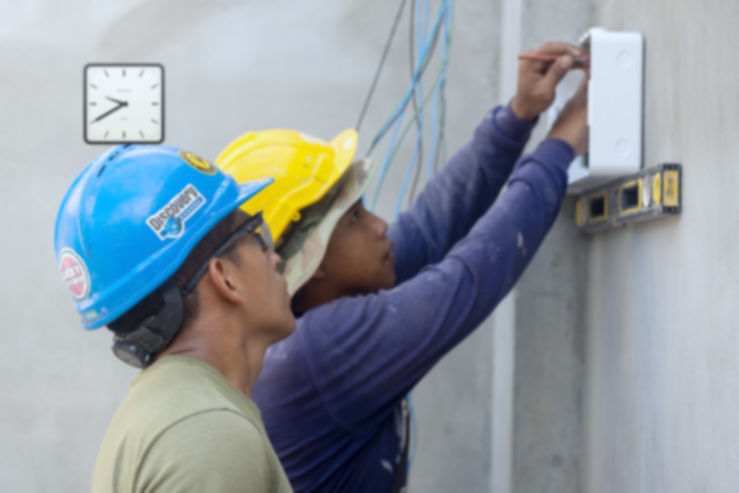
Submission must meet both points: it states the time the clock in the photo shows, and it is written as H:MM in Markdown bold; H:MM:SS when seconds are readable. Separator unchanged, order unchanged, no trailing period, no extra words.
**9:40**
